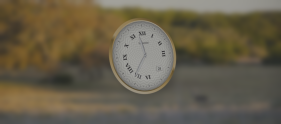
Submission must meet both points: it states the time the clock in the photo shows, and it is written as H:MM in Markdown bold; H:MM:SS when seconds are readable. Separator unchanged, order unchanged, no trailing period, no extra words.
**11:36**
